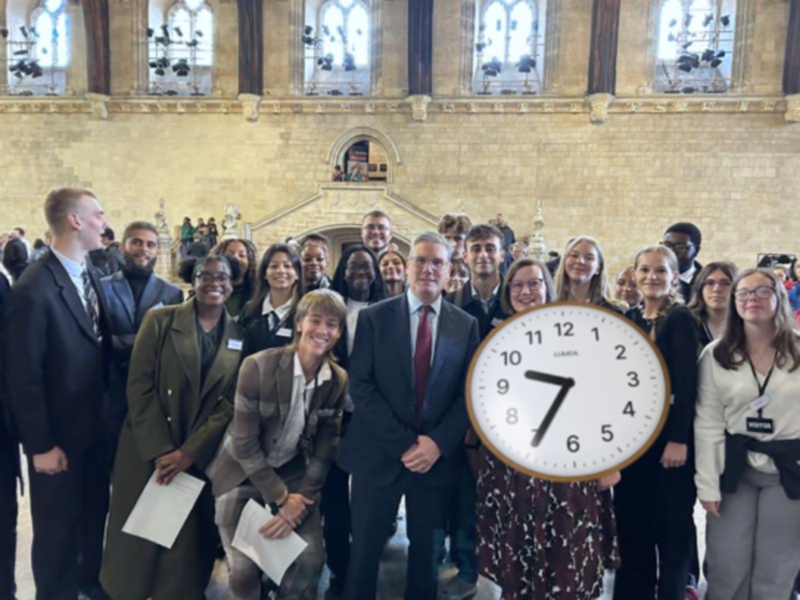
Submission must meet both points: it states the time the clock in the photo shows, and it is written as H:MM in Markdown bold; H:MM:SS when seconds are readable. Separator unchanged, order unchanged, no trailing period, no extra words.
**9:35**
